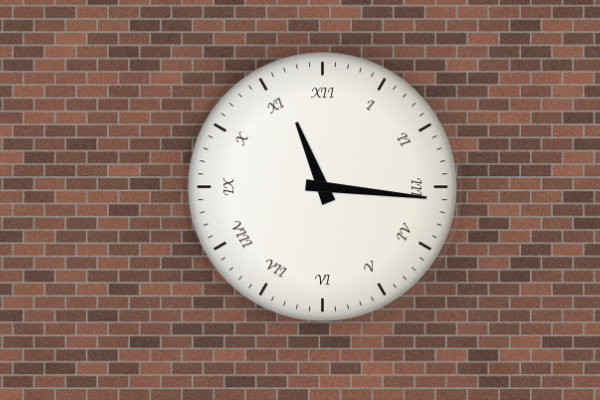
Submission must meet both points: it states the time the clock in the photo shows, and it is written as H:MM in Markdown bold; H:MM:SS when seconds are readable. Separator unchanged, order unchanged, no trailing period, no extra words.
**11:16**
